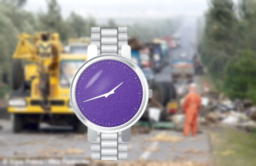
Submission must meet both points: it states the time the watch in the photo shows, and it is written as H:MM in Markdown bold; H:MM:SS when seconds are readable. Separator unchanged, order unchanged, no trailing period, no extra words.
**1:42**
